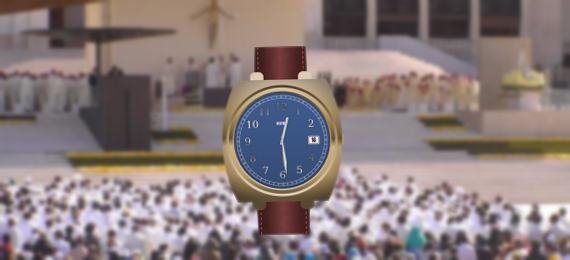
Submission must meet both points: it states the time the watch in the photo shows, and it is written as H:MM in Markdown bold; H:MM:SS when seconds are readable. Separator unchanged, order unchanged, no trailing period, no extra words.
**12:29**
